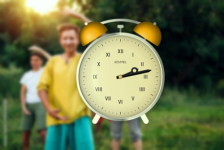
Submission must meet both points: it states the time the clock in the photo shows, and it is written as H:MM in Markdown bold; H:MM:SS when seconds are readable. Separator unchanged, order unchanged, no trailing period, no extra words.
**2:13**
